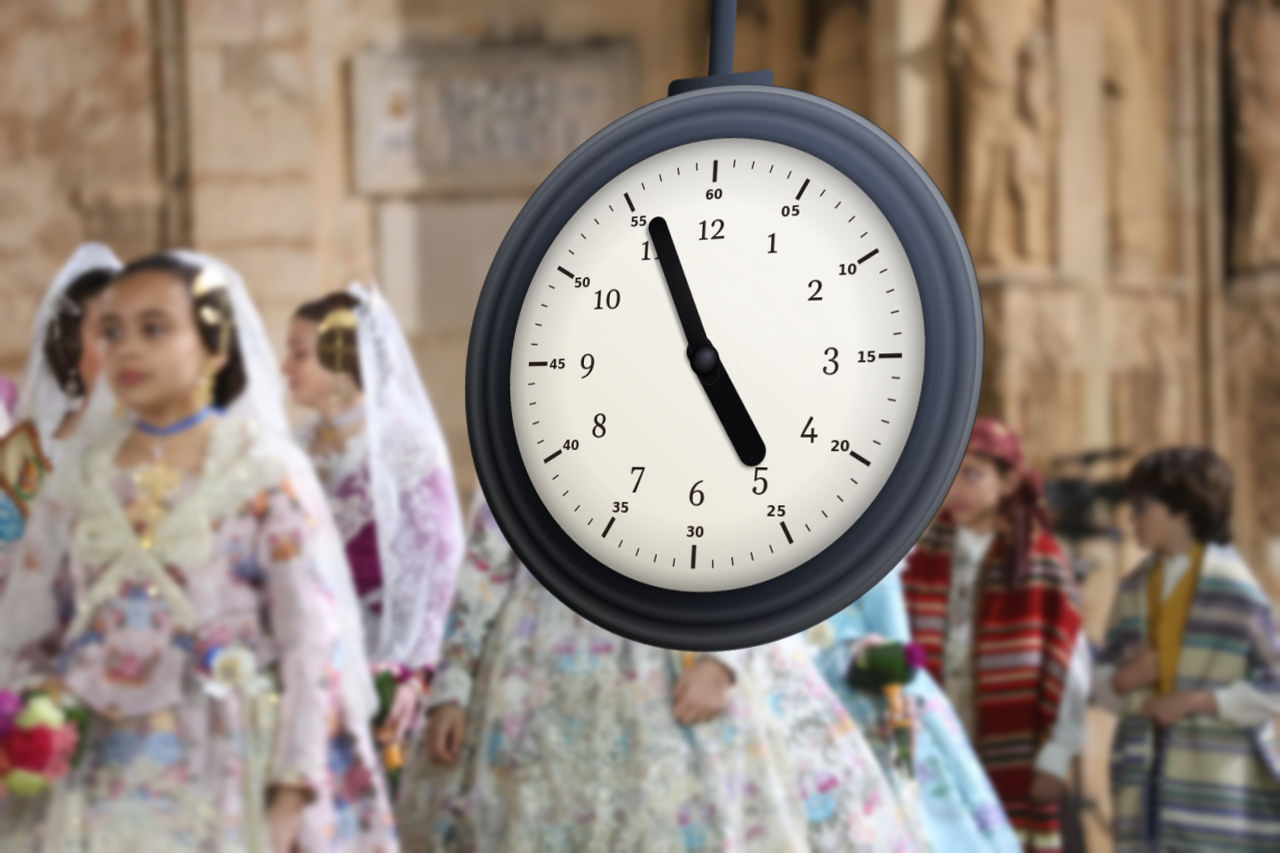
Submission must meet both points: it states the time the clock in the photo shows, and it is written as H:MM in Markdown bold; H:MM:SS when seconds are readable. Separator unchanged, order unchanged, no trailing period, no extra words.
**4:56**
